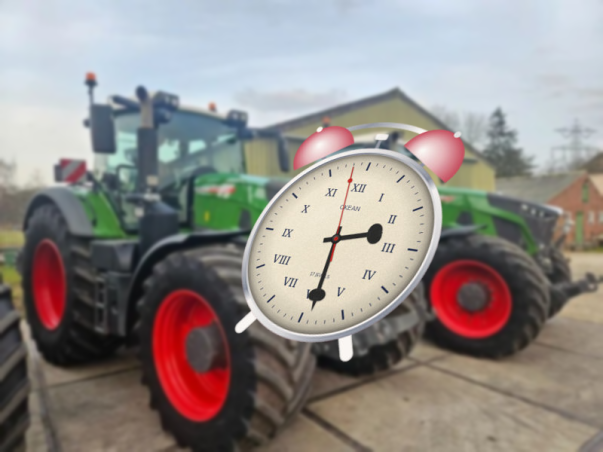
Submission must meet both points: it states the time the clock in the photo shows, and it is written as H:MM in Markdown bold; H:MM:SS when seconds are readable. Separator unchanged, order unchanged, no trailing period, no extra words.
**2:28:58**
